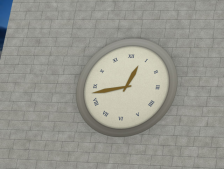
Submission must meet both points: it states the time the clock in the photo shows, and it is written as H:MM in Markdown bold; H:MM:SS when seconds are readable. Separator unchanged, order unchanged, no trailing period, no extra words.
**12:43**
